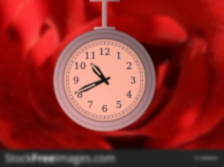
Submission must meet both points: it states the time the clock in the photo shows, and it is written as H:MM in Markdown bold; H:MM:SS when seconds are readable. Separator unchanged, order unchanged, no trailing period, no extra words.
**10:41**
